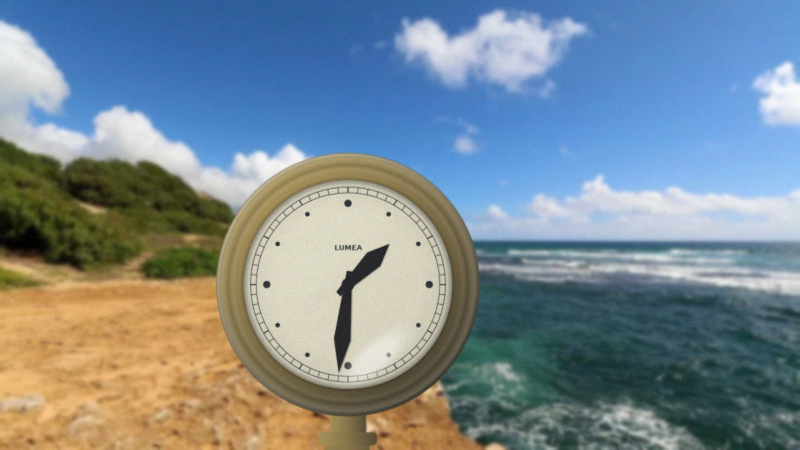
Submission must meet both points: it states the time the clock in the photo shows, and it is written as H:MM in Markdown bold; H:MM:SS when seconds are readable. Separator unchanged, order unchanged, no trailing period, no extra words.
**1:31**
